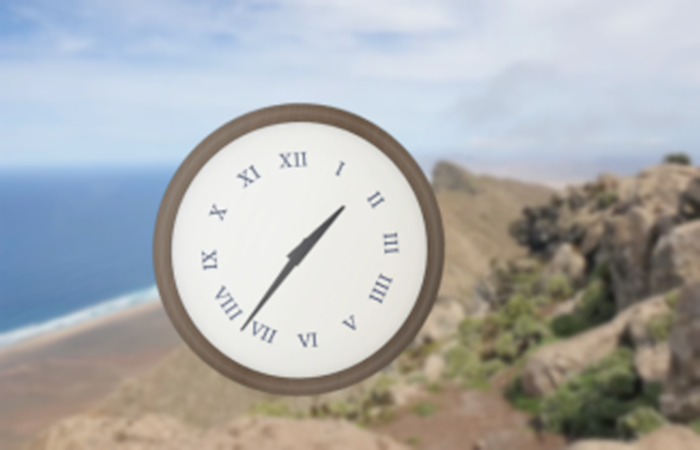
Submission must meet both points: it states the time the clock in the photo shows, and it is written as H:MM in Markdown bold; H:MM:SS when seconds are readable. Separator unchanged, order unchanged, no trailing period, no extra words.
**1:37**
